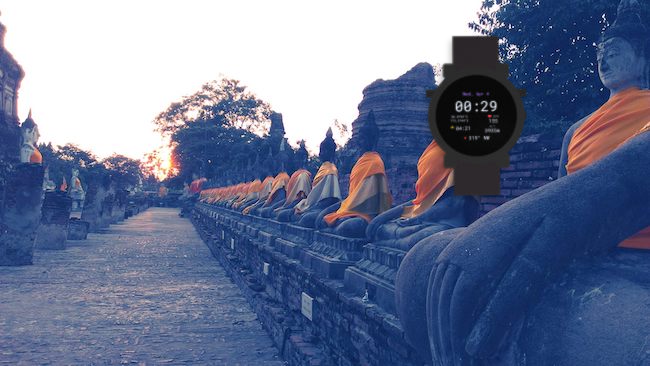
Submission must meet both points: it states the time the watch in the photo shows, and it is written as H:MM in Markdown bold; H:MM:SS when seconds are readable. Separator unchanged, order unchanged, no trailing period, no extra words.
**0:29**
